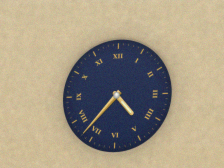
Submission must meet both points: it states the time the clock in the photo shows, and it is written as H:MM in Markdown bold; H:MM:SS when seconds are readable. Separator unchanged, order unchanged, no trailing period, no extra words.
**4:37**
